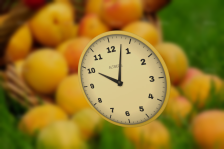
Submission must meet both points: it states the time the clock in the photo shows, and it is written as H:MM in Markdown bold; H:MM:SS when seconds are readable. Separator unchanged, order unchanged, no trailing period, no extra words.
**10:03**
